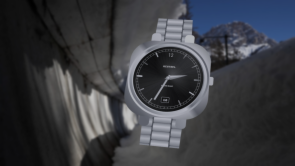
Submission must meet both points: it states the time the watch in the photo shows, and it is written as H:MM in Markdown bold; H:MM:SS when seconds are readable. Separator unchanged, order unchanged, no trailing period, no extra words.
**2:34**
